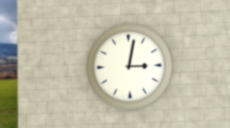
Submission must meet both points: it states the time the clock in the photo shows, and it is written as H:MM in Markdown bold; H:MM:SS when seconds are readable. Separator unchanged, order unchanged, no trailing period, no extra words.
**3:02**
